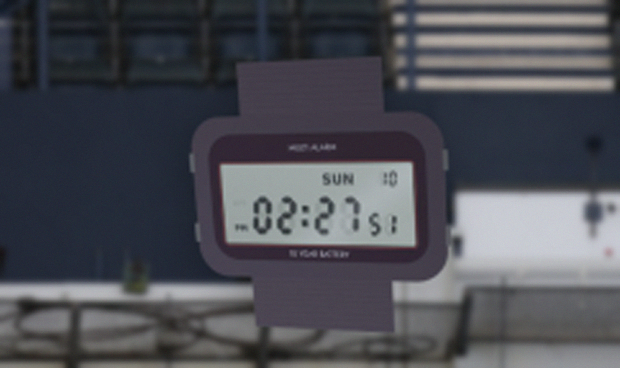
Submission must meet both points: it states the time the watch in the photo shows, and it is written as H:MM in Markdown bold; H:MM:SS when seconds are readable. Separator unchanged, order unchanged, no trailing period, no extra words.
**2:27:51**
